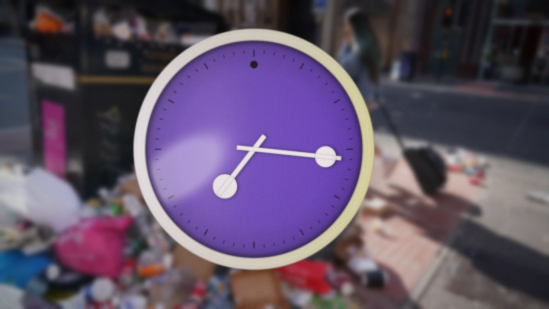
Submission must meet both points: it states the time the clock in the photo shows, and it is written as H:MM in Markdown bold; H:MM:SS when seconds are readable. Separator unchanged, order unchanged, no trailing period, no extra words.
**7:16**
